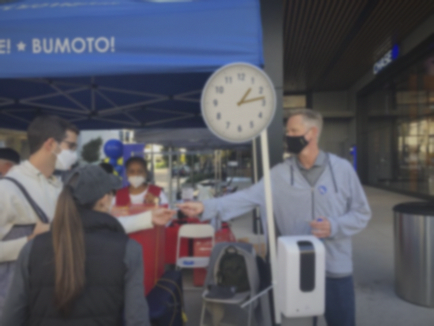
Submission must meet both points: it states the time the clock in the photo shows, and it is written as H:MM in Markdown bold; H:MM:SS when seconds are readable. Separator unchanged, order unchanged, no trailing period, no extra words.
**1:13**
